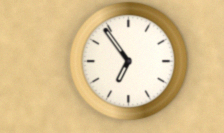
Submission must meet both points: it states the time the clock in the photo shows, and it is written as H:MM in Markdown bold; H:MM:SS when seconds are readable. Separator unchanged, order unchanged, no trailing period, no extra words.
**6:54**
